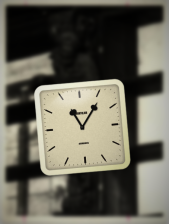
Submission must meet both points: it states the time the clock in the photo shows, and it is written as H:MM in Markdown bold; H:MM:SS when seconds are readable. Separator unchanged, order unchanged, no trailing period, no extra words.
**11:06**
